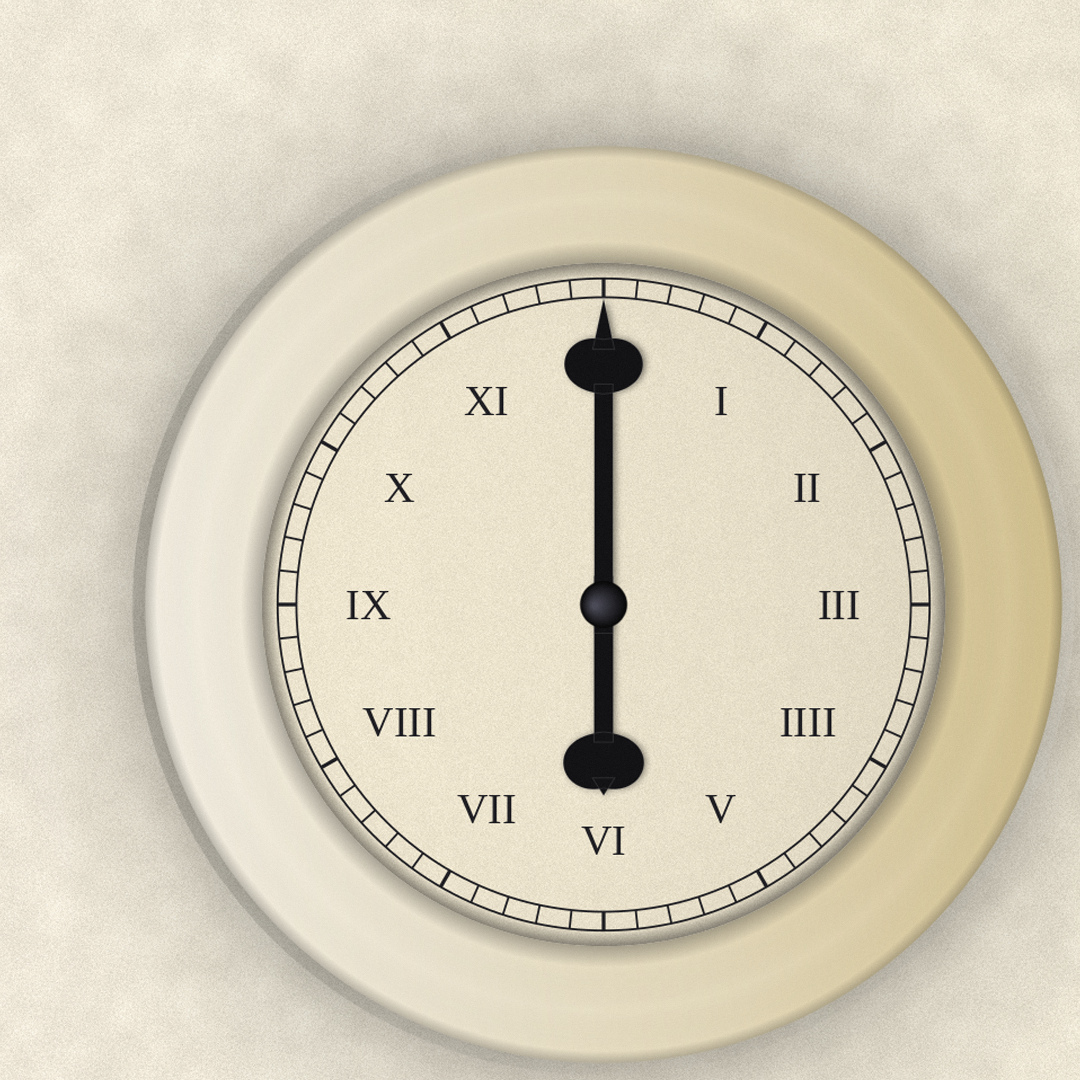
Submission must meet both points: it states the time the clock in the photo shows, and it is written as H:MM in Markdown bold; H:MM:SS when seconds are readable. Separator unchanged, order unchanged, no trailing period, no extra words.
**6:00**
